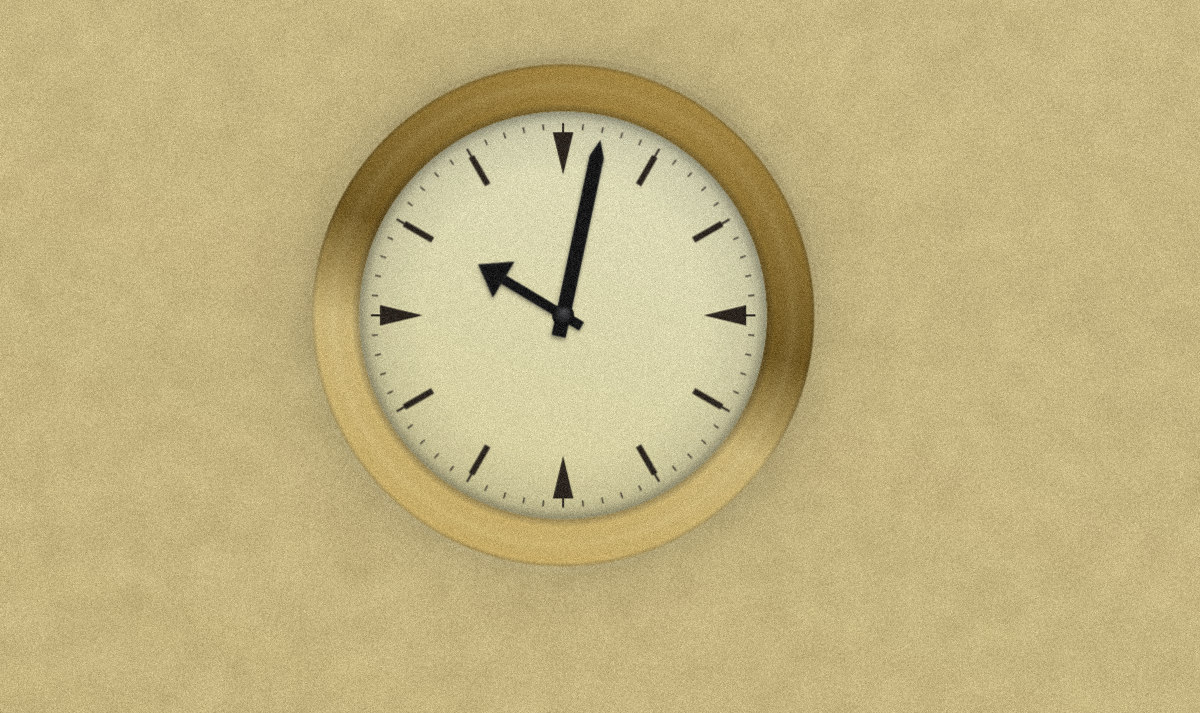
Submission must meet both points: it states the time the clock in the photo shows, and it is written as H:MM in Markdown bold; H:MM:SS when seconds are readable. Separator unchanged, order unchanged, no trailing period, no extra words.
**10:02**
